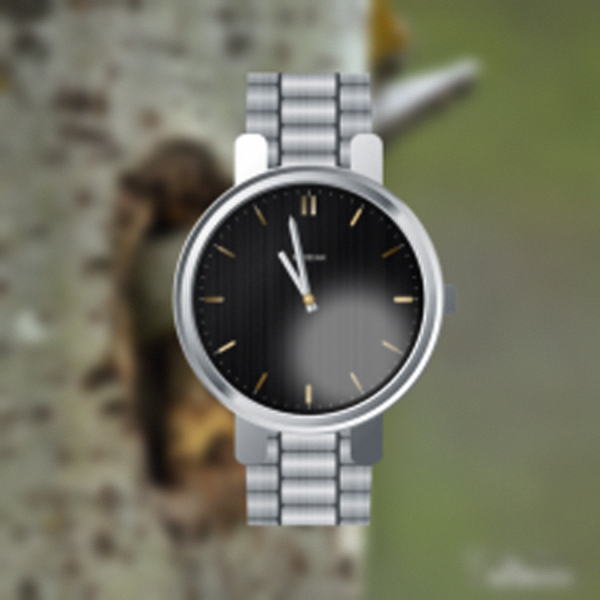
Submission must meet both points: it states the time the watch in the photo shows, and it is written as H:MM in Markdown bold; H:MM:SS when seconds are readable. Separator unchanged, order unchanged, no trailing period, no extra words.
**10:58**
